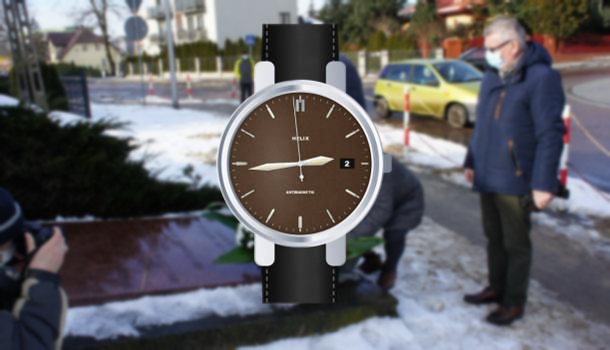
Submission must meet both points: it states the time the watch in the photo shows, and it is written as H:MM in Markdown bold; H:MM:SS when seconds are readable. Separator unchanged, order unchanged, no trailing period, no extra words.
**2:43:59**
